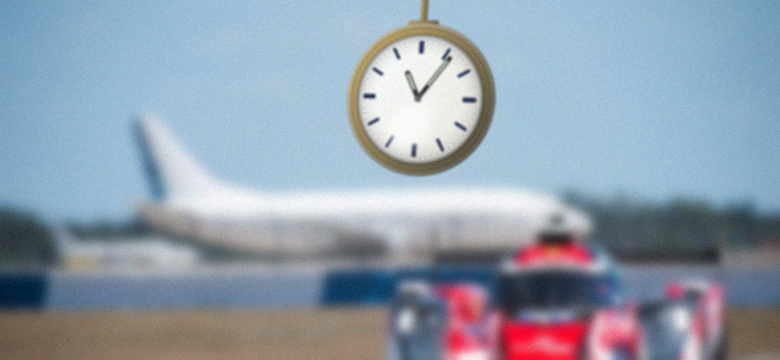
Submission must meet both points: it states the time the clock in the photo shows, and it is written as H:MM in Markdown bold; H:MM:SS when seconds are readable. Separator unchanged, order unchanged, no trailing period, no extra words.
**11:06**
